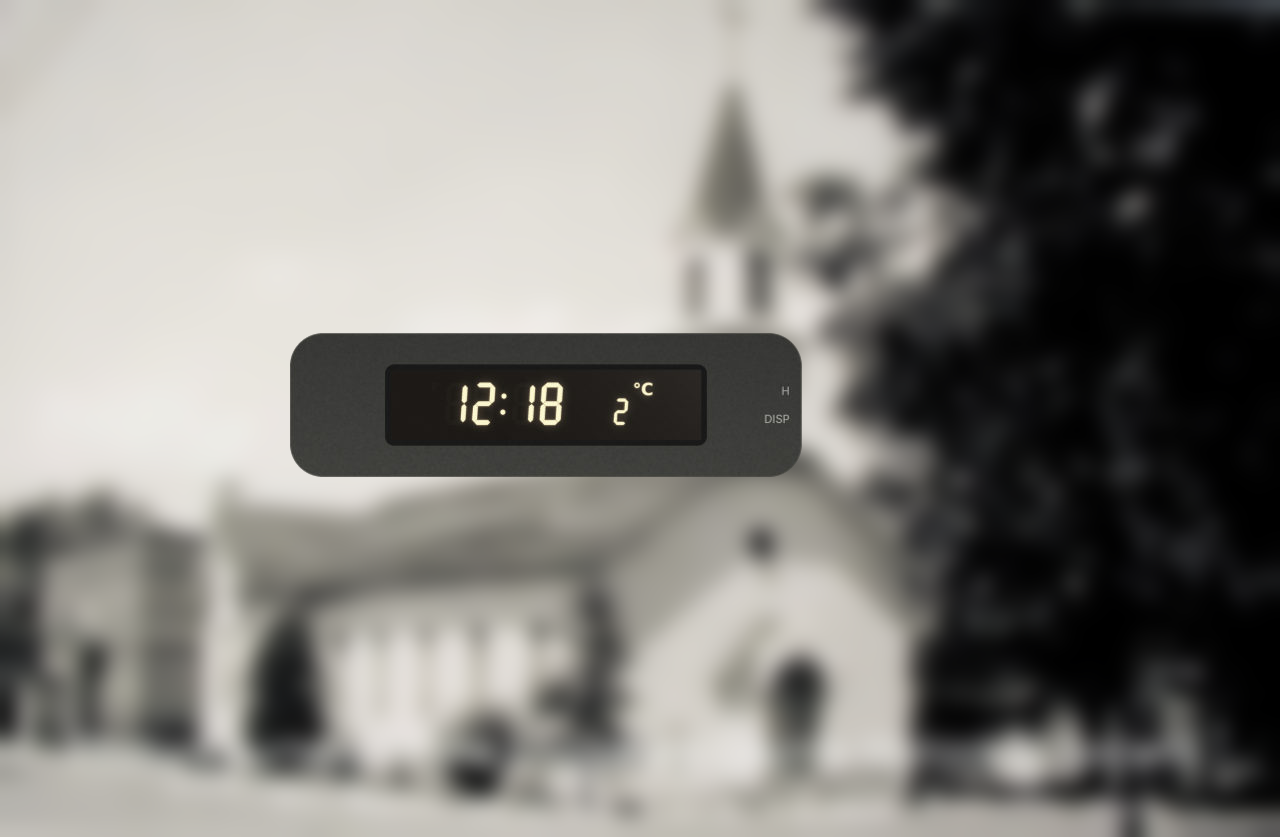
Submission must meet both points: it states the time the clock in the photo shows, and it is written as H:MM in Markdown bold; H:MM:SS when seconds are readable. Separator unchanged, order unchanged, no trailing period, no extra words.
**12:18**
